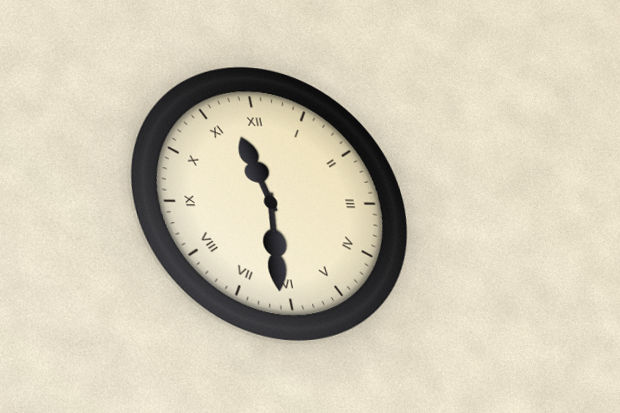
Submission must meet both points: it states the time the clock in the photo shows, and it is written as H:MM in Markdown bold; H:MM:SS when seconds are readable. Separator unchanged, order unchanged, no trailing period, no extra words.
**11:31**
